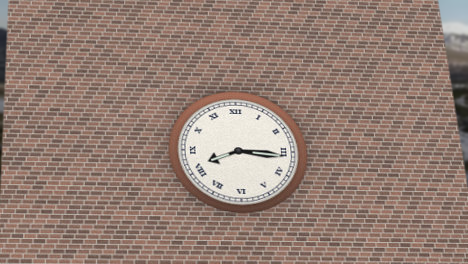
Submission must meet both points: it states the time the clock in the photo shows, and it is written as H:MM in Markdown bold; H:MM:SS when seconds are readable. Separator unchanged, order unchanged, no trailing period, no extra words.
**8:16**
